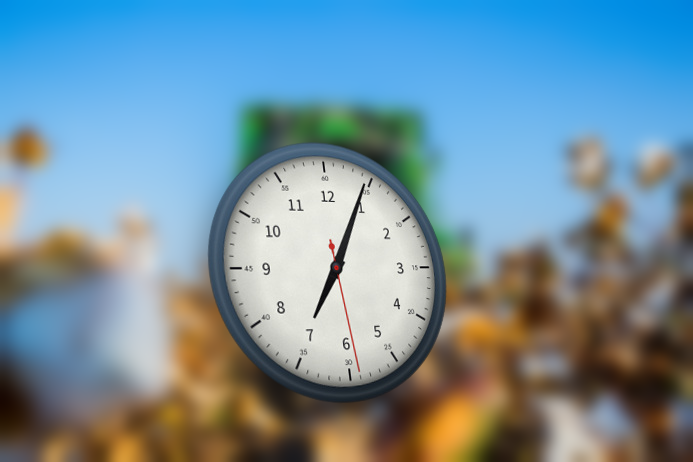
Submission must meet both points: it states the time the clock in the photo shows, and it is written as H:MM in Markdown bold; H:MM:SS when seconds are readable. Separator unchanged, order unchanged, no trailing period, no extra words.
**7:04:29**
